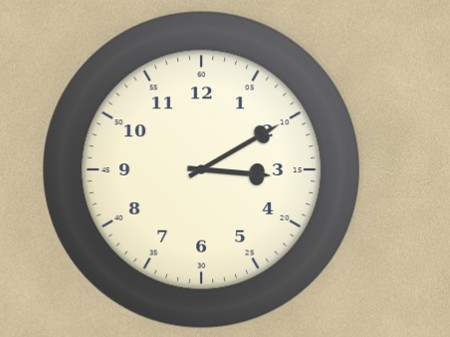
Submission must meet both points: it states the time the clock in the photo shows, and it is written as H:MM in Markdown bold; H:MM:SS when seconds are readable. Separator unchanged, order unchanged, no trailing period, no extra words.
**3:10**
